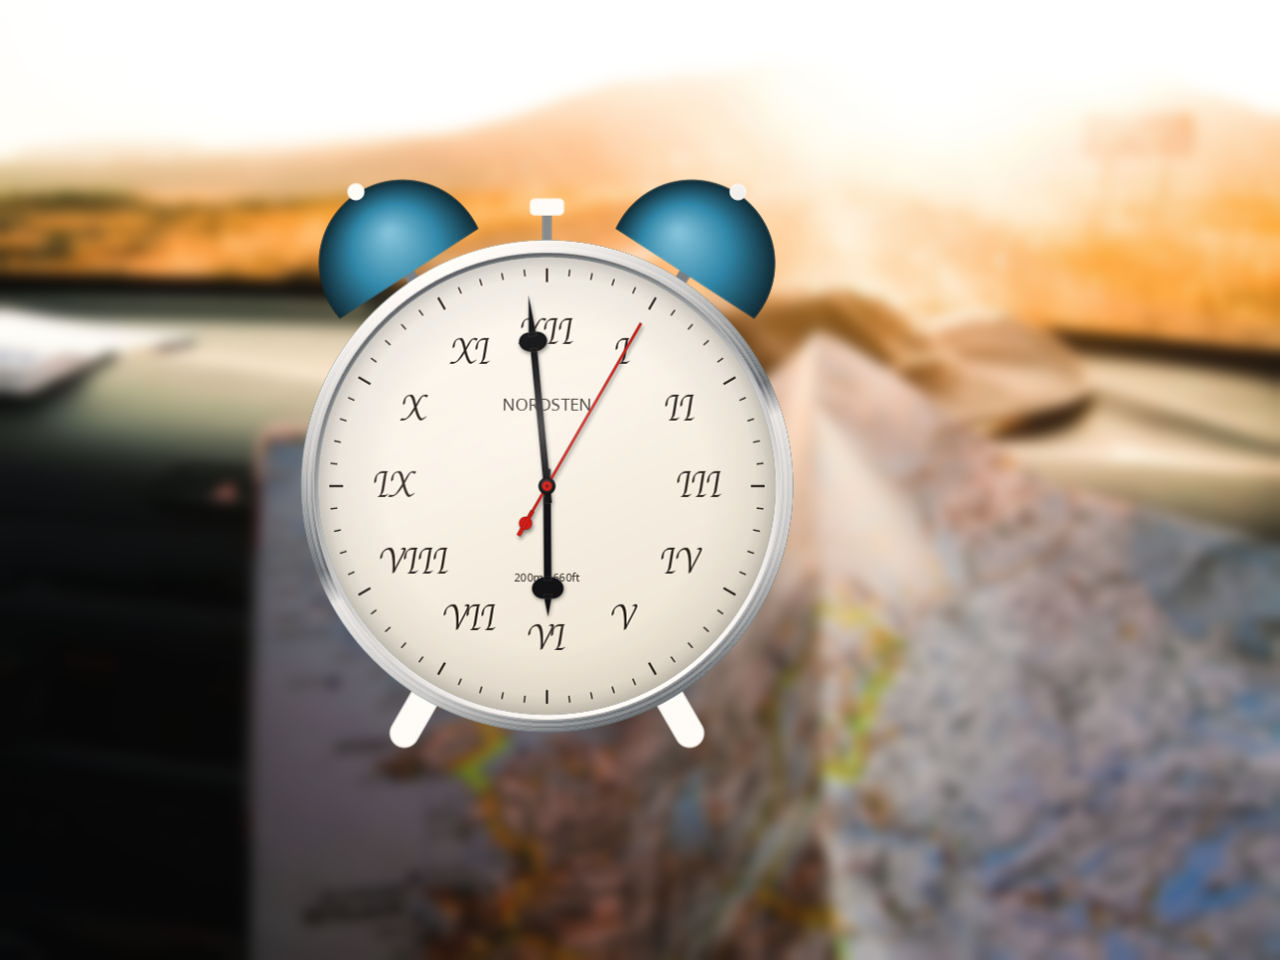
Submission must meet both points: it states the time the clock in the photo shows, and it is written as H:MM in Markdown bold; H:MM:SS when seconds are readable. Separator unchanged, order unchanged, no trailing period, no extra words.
**5:59:05**
